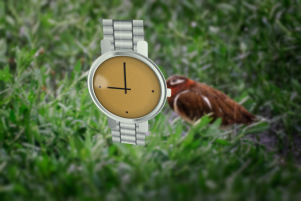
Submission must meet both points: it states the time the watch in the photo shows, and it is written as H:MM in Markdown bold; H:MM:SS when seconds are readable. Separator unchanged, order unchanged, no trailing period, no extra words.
**9:00**
